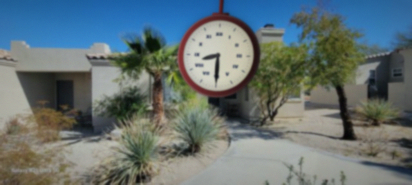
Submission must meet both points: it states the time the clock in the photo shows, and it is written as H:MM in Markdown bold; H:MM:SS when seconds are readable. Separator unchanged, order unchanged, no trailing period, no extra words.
**8:30**
